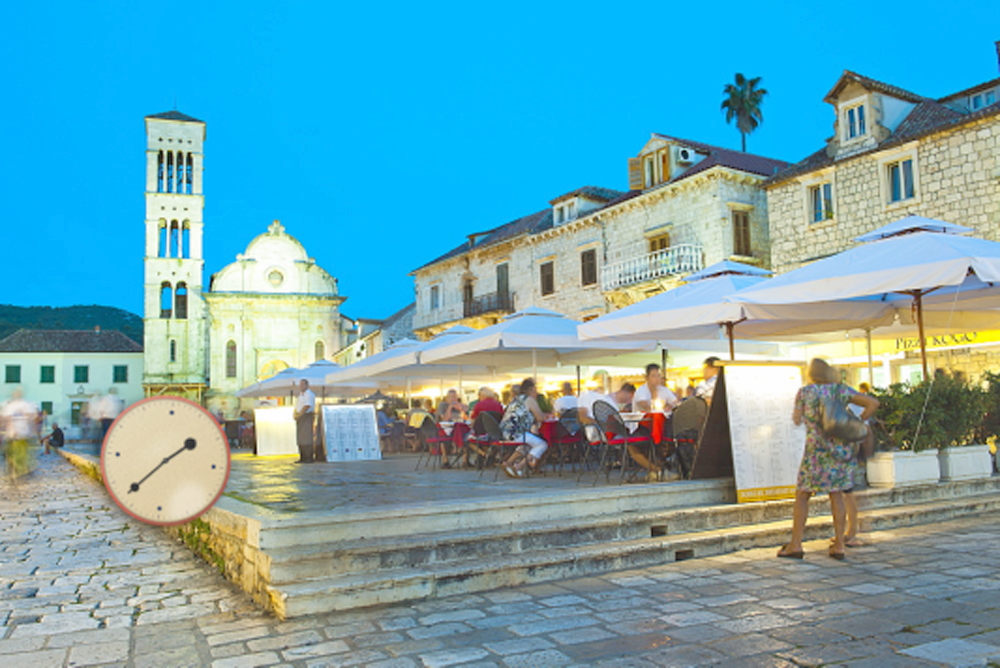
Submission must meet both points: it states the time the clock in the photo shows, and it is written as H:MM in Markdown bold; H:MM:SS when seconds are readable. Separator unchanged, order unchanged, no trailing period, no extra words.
**1:37**
